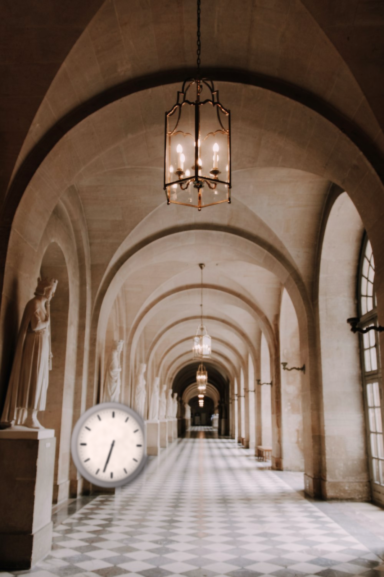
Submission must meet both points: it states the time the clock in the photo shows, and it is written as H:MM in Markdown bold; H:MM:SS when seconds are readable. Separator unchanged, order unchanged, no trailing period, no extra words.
**6:33**
